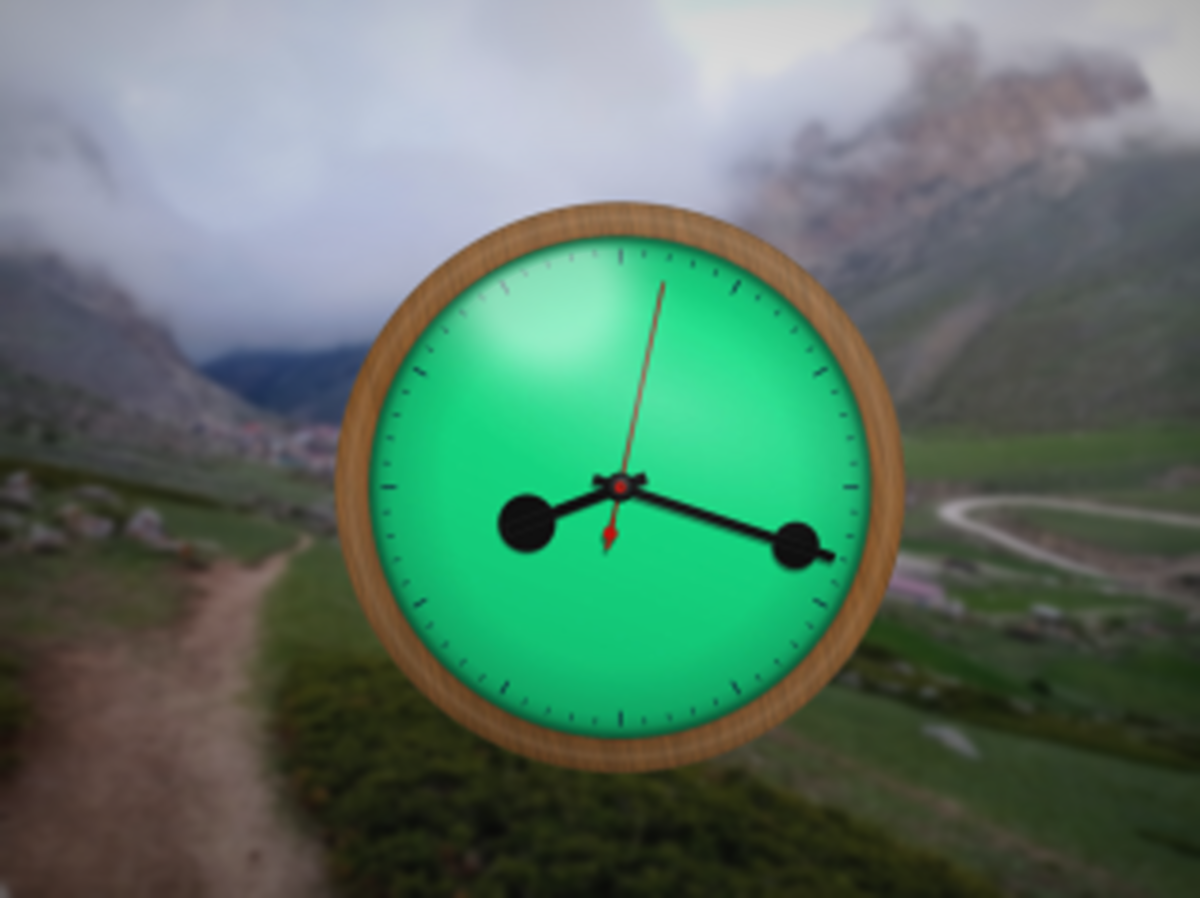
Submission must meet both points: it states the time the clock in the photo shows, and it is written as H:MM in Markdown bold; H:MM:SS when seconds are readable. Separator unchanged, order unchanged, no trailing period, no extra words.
**8:18:02**
